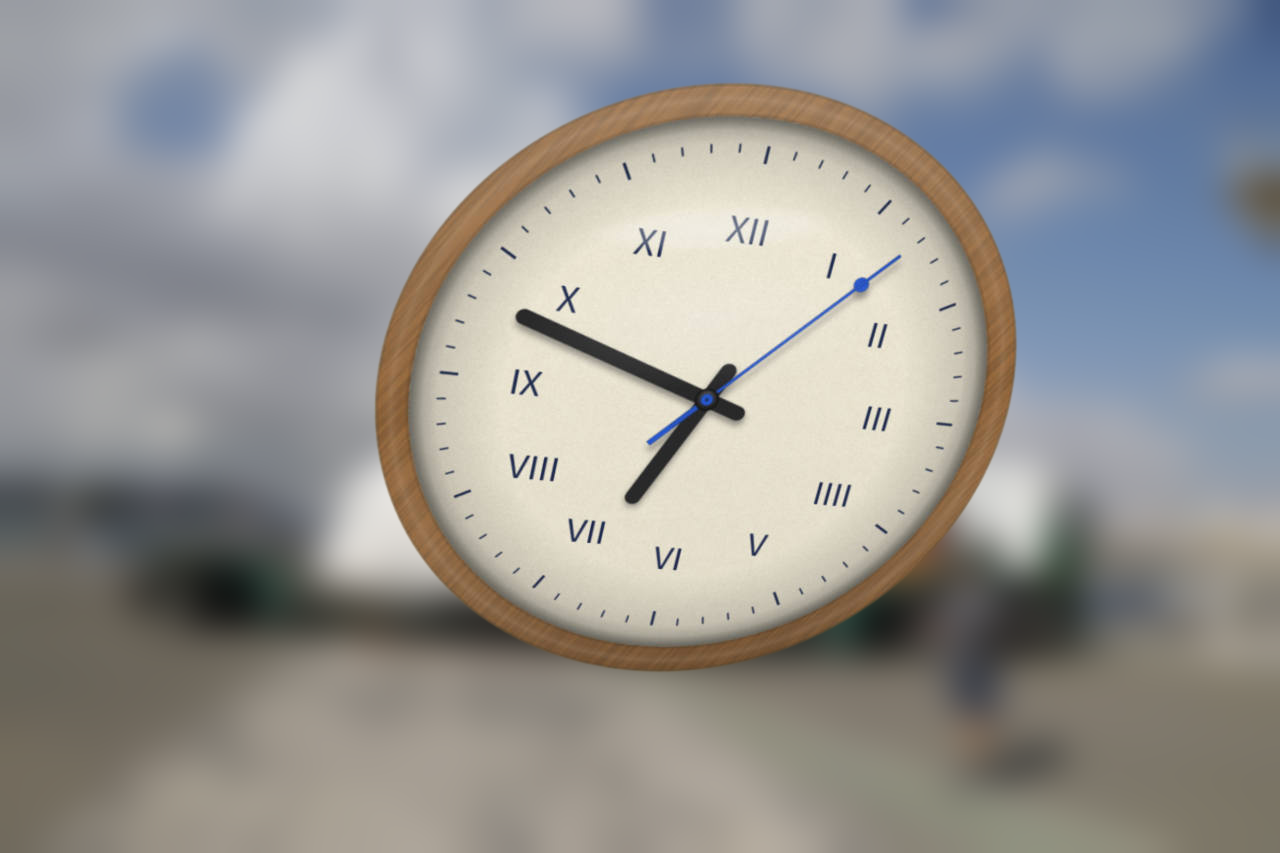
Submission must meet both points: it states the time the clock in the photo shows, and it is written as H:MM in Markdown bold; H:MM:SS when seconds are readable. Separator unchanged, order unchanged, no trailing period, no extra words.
**6:48:07**
